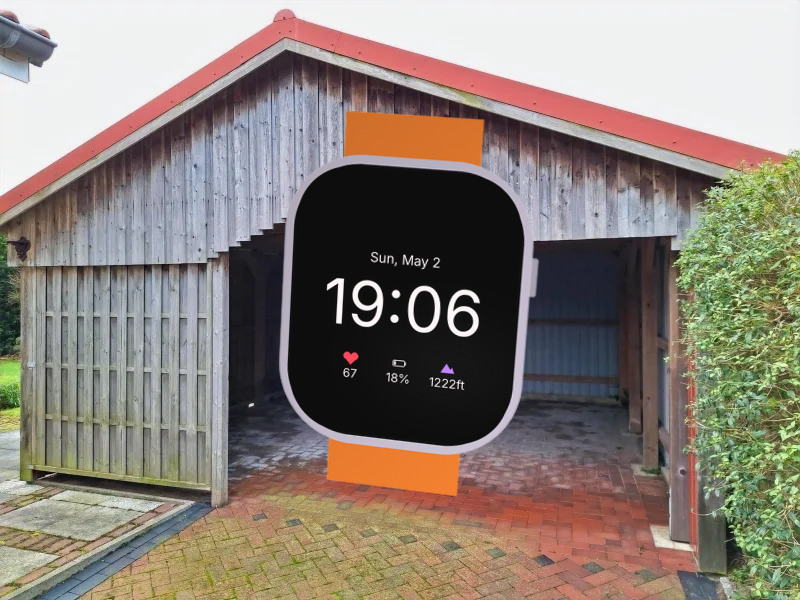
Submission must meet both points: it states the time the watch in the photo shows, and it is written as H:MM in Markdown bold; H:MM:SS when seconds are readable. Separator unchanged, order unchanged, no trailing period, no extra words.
**19:06**
